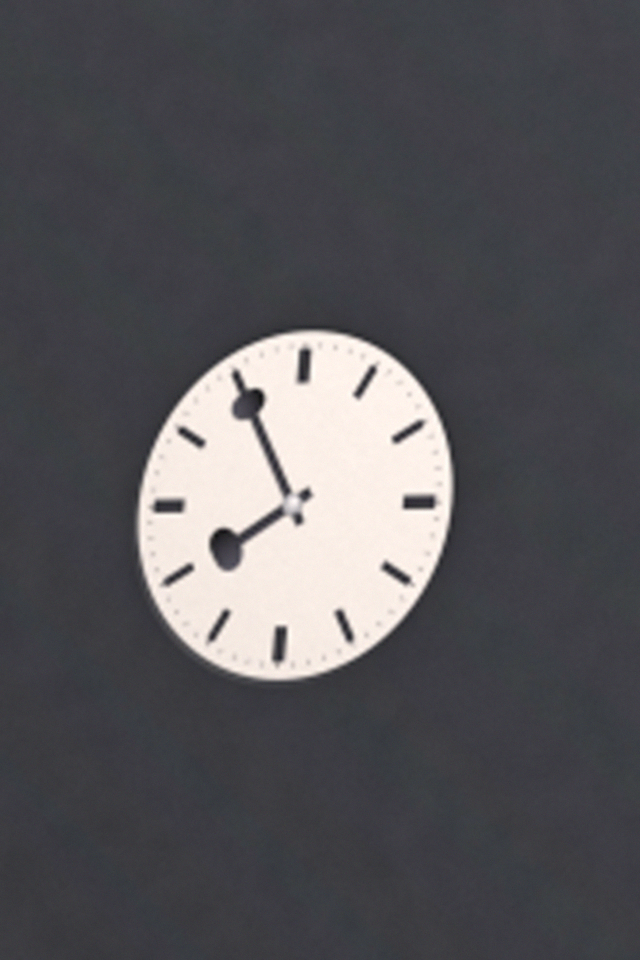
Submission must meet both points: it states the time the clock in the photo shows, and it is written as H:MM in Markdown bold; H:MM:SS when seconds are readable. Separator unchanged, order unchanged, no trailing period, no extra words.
**7:55**
